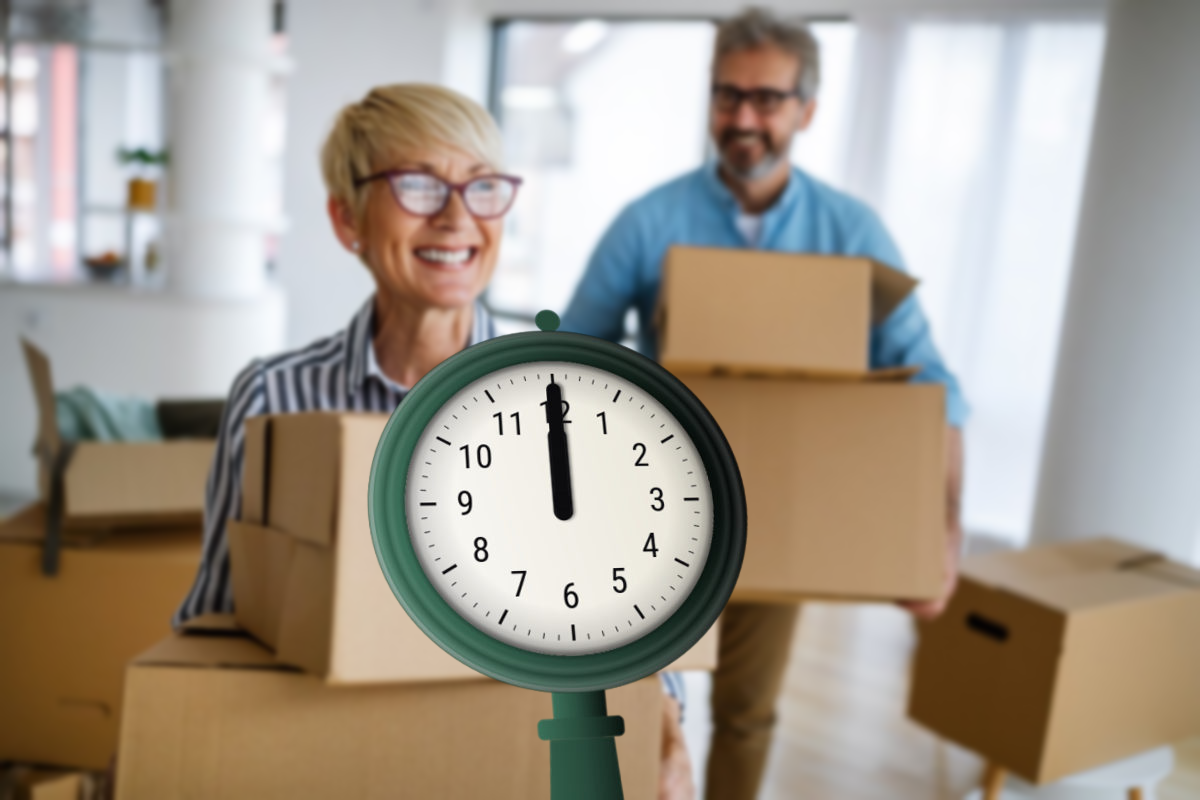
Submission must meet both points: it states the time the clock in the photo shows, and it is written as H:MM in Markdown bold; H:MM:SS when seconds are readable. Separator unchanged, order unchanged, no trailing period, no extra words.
**12:00**
